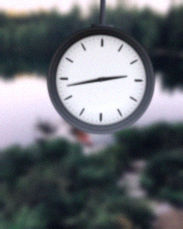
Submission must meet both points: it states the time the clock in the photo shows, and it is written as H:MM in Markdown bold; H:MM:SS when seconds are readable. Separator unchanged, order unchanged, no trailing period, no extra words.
**2:43**
